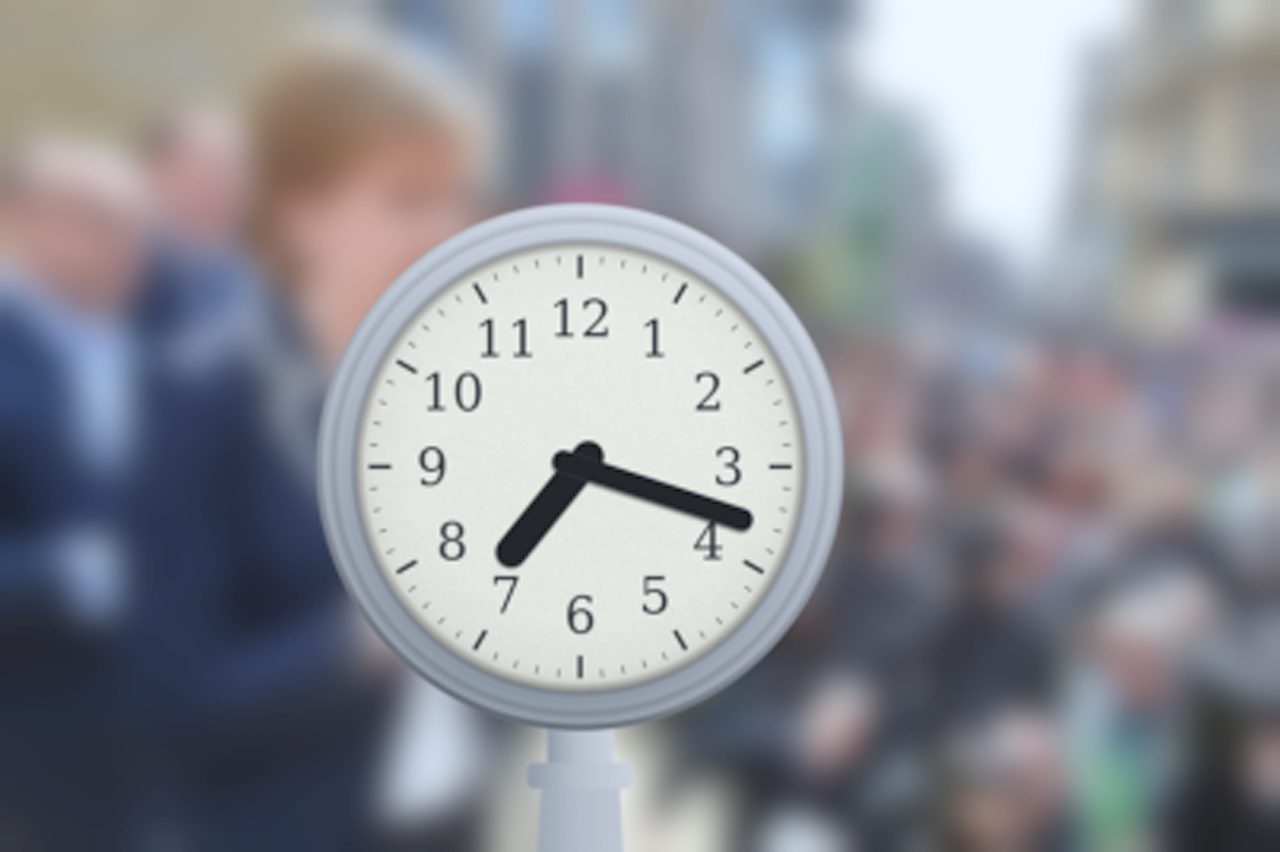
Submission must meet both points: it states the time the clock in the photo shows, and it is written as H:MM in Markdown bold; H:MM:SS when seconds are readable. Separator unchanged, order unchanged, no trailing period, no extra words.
**7:18**
